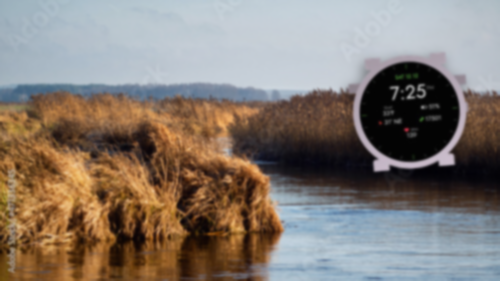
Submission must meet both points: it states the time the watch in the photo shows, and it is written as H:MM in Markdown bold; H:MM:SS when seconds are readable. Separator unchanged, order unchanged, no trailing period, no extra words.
**7:25**
